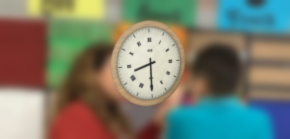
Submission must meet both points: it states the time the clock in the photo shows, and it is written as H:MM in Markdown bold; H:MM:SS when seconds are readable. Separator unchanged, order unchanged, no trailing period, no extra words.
**8:30**
